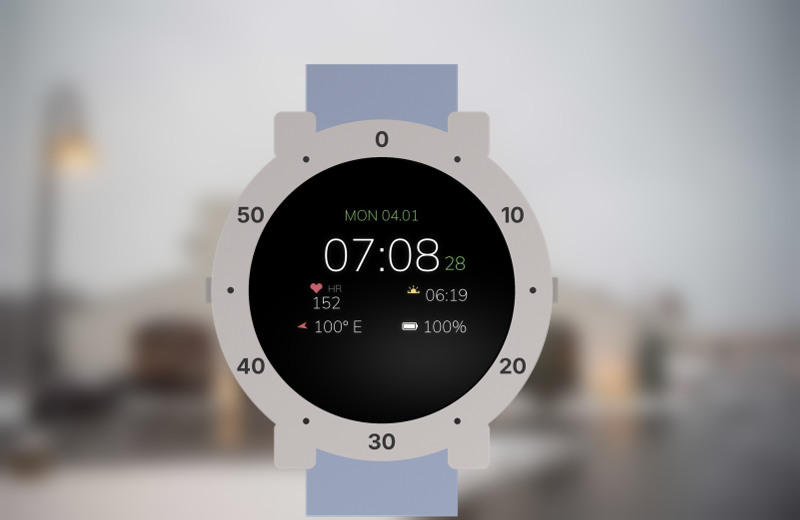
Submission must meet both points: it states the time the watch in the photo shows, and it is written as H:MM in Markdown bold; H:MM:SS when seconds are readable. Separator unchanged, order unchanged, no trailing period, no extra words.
**7:08:28**
